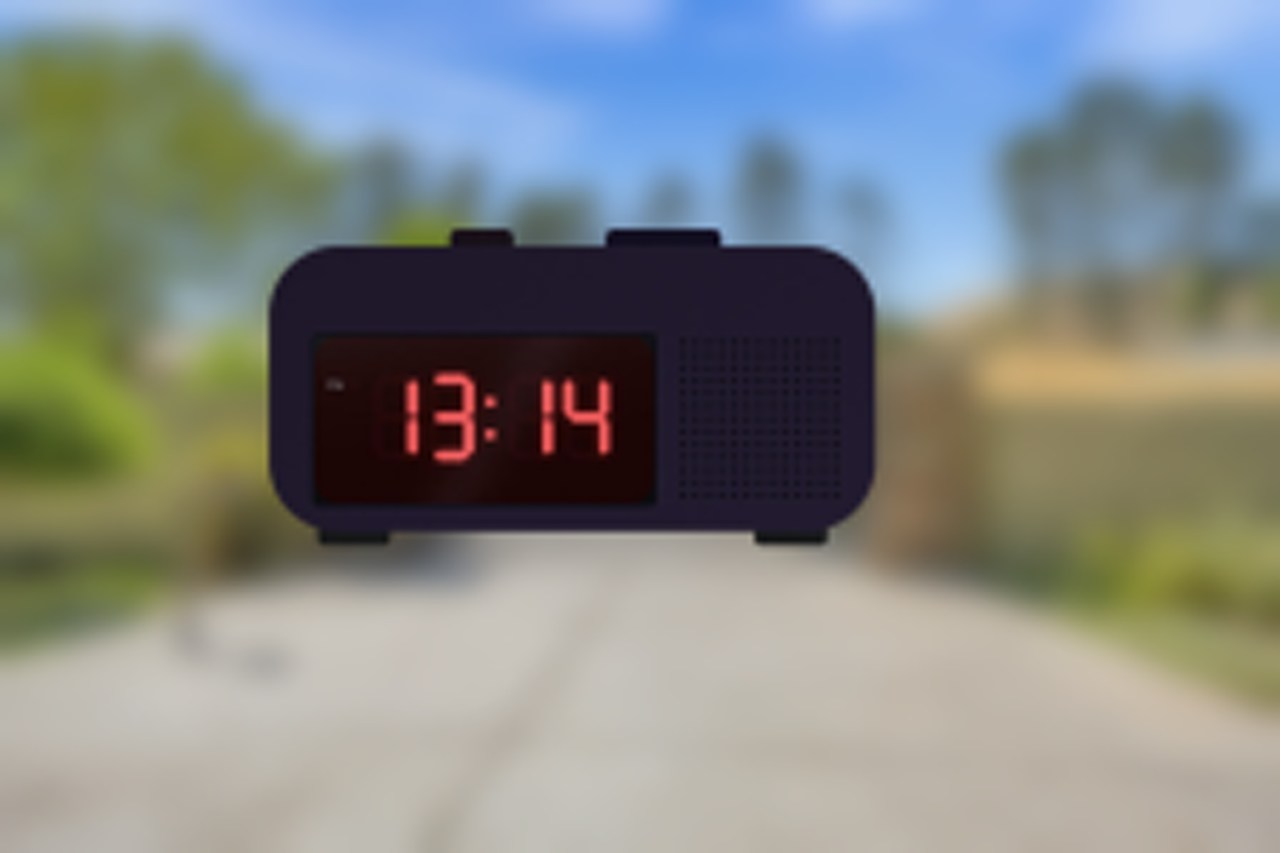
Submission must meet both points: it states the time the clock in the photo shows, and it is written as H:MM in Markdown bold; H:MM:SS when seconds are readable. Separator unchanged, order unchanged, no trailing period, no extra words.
**13:14**
